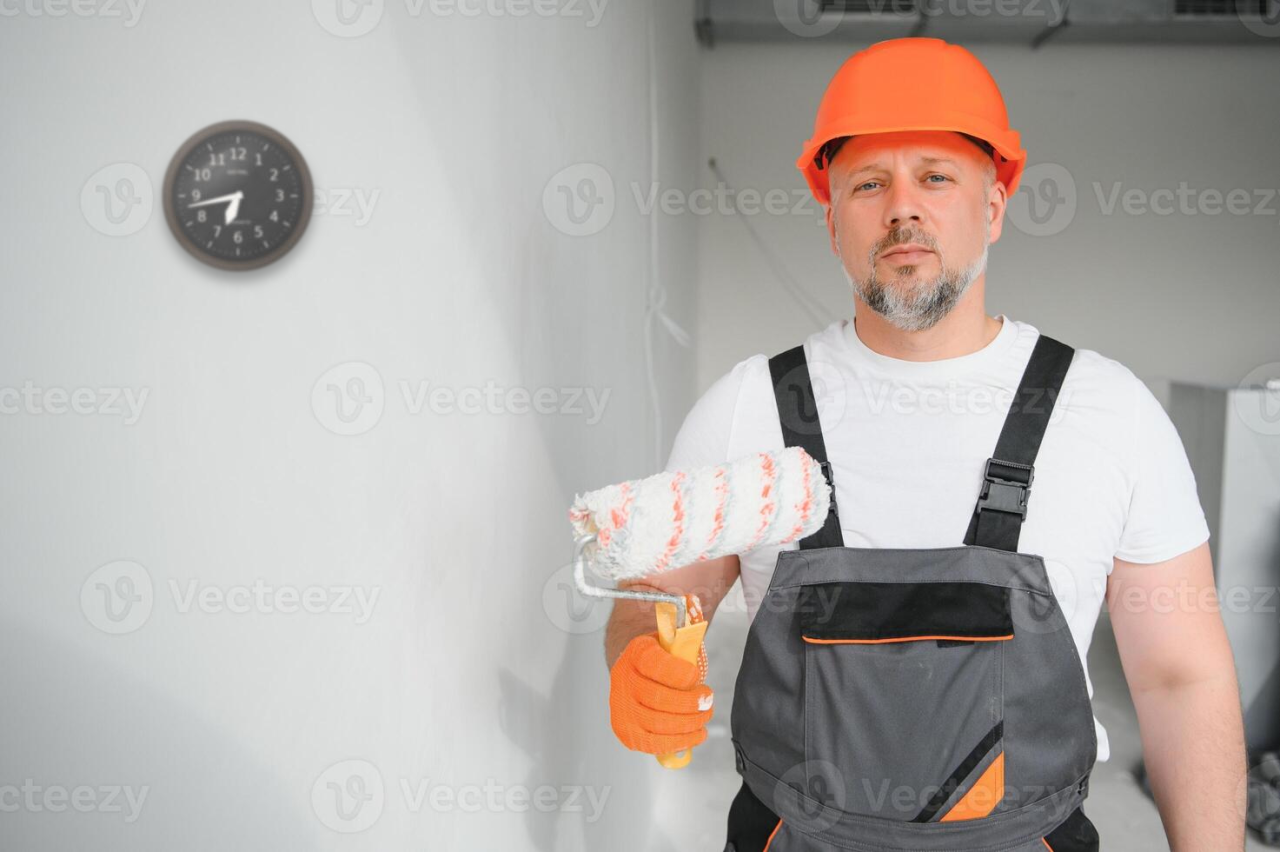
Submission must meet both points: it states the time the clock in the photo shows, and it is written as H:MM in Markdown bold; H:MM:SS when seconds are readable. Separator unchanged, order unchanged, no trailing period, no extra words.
**6:43**
